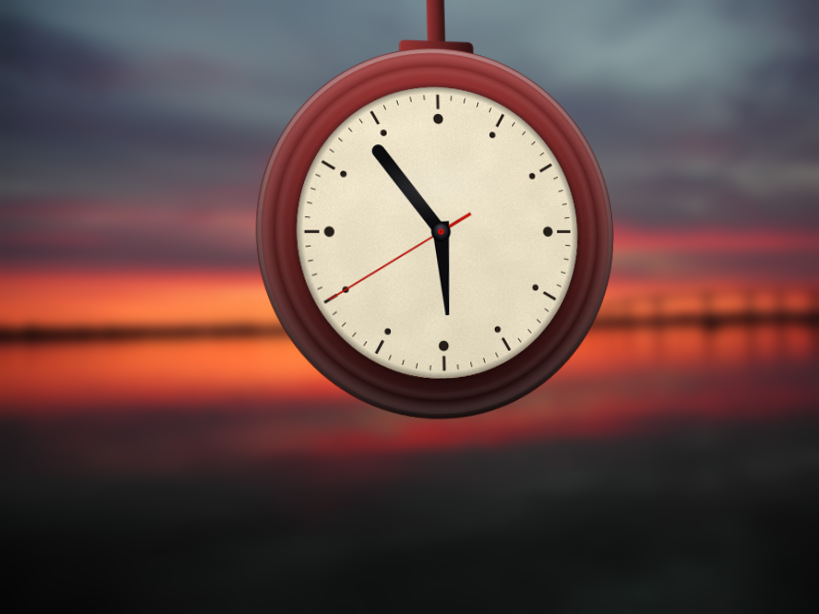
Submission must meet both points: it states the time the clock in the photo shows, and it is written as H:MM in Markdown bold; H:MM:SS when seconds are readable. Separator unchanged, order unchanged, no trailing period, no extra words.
**5:53:40**
